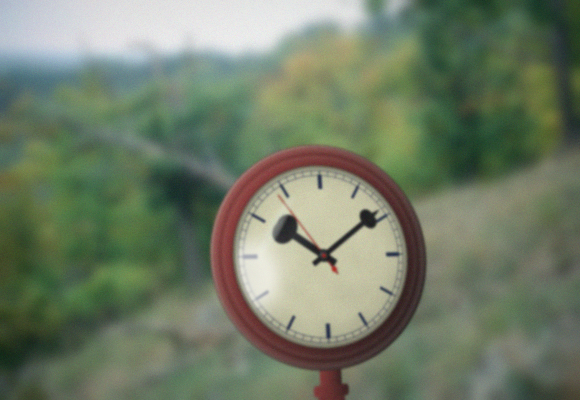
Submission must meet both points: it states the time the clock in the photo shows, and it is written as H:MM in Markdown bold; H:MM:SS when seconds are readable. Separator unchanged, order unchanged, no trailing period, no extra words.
**10:08:54**
